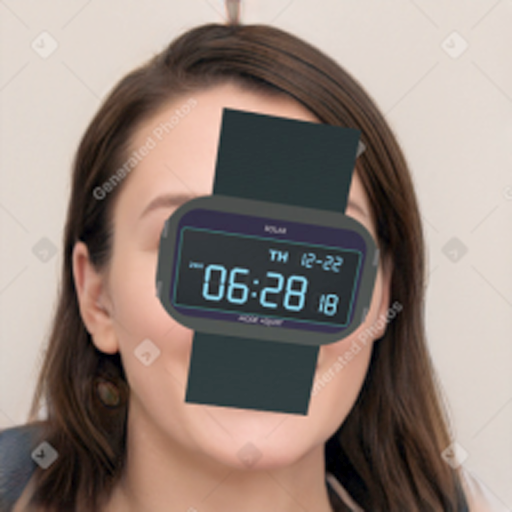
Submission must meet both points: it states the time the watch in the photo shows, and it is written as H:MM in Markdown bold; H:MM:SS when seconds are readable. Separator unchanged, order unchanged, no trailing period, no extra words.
**6:28:18**
